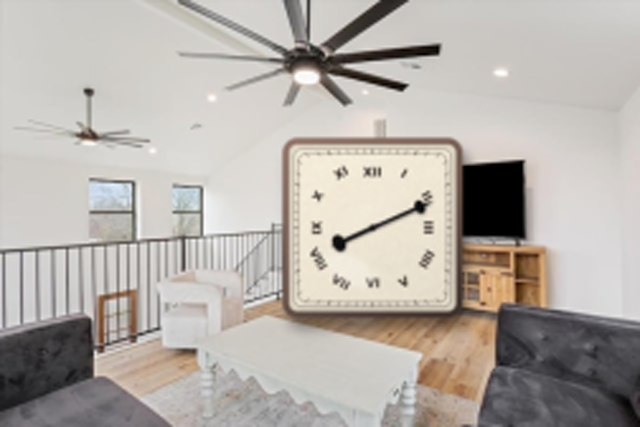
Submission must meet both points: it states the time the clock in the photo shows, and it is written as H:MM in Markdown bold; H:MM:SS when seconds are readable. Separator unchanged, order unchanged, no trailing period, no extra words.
**8:11**
